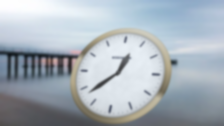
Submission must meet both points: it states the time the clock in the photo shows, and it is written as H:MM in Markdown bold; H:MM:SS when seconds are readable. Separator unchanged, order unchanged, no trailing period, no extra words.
**12:38**
